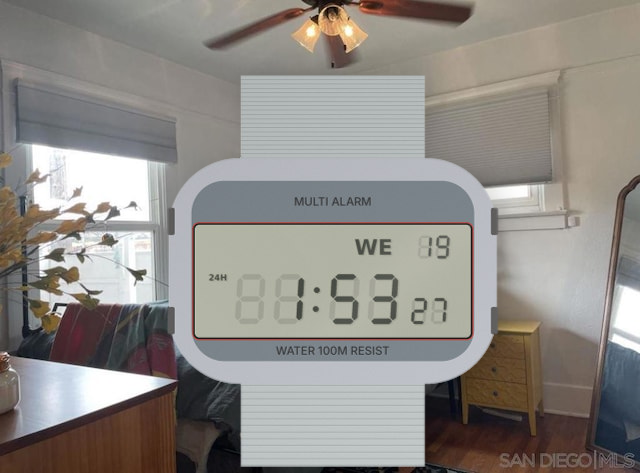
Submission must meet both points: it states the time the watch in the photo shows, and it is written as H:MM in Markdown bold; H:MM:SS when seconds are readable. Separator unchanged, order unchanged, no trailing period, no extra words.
**1:53:27**
